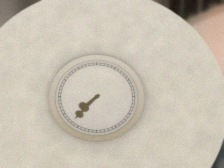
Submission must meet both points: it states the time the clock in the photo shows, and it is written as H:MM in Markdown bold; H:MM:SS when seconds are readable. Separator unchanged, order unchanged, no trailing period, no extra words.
**7:37**
